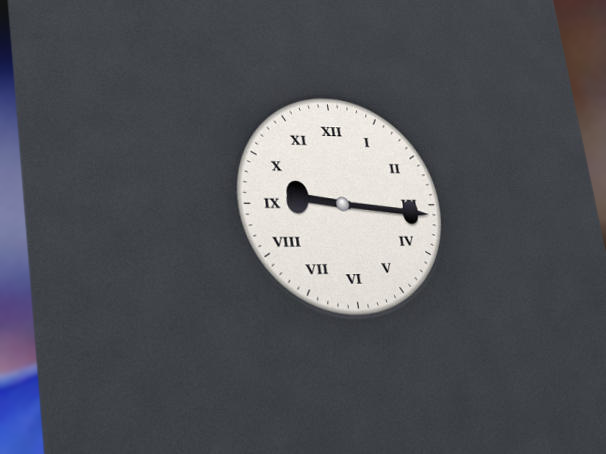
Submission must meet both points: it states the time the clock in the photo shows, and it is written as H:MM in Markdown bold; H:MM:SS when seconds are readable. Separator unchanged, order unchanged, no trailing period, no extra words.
**9:16**
